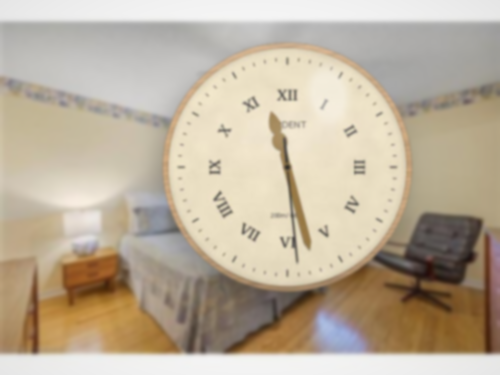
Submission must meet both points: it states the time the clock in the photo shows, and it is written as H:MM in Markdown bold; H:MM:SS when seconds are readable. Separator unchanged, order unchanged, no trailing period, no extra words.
**11:27:29**
